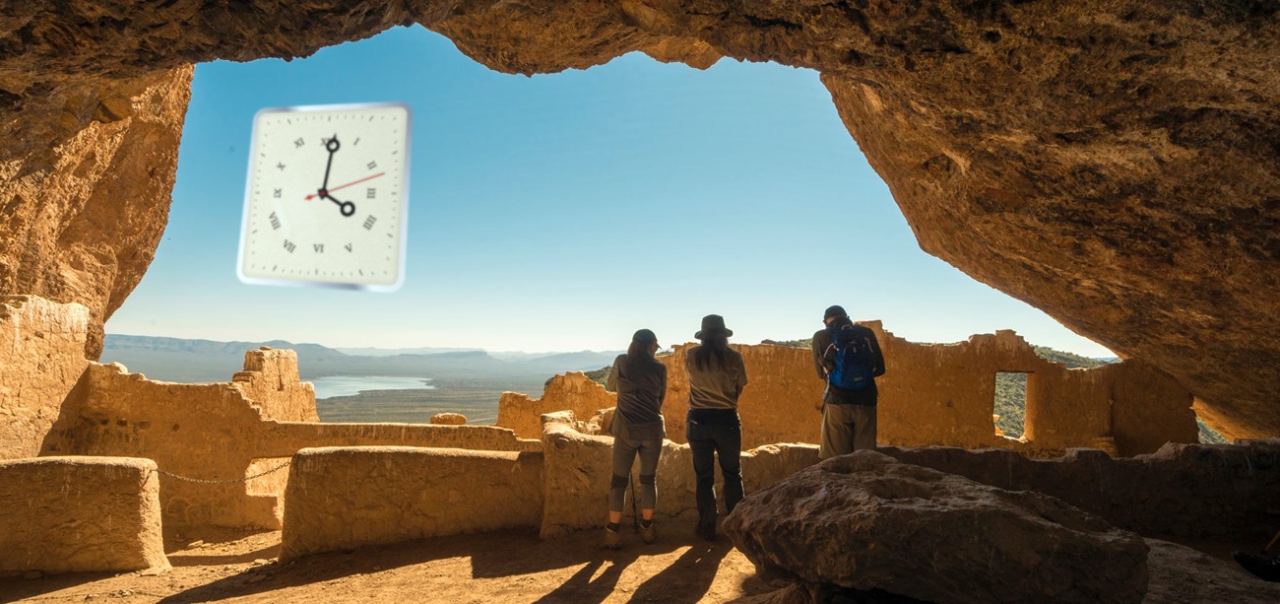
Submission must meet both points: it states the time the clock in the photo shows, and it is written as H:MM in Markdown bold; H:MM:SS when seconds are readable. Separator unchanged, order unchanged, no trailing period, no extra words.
**4:01:12**
